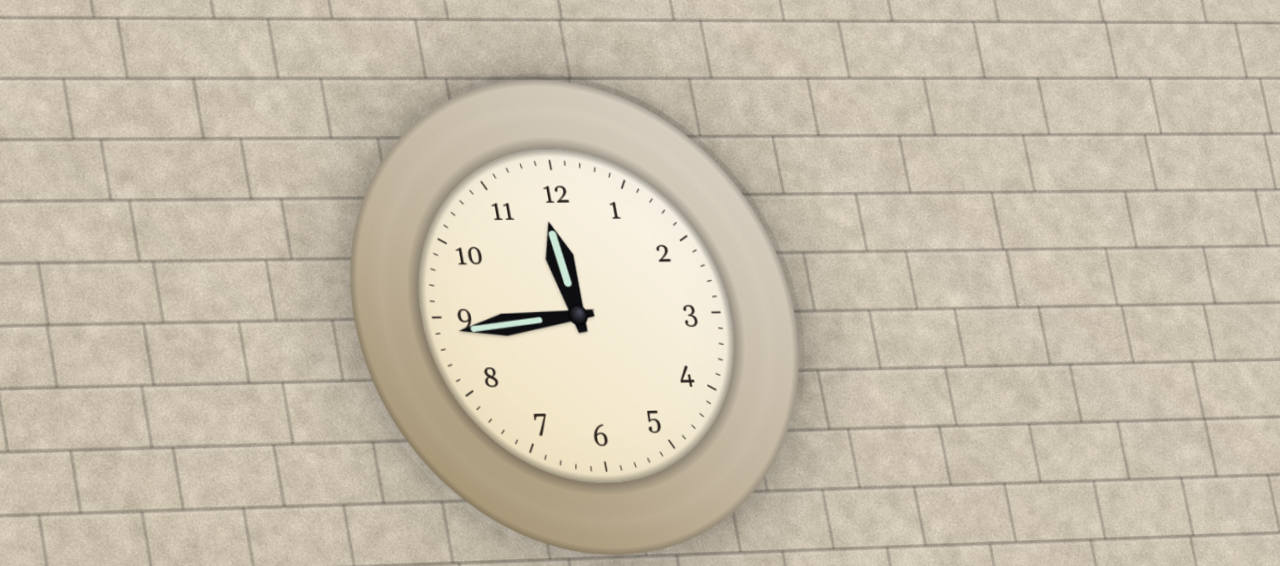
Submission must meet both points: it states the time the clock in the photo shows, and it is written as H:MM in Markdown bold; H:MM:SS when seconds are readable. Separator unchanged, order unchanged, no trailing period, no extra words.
**11:44**
